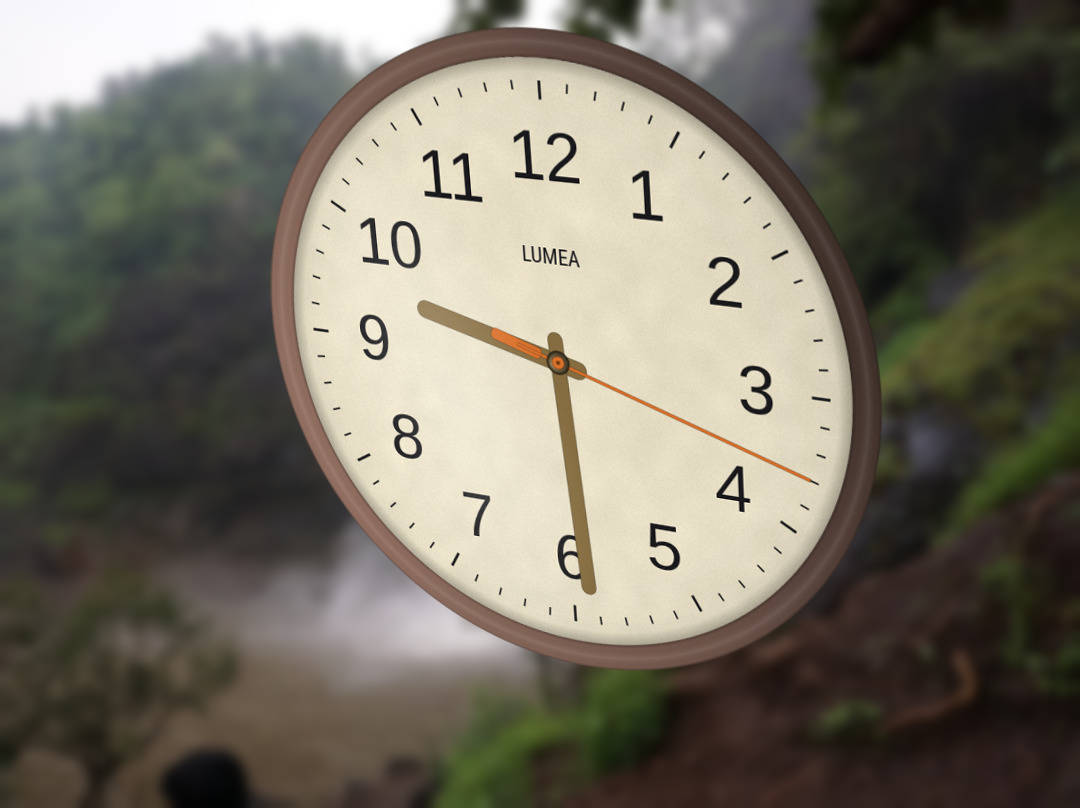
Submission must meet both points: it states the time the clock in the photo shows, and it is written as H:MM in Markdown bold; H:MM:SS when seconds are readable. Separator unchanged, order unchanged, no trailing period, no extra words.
**9:29:18**
